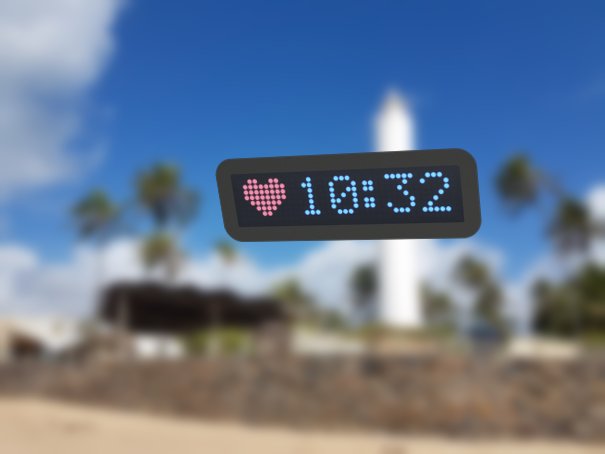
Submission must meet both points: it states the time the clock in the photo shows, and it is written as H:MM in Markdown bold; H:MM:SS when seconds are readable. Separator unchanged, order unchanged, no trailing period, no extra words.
**10:32**
